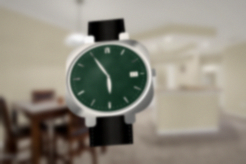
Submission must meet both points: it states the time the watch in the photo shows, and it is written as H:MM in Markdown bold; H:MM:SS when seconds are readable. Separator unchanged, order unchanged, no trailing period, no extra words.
**5:55**
